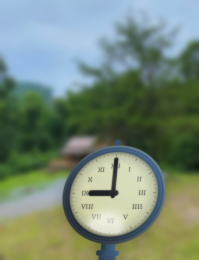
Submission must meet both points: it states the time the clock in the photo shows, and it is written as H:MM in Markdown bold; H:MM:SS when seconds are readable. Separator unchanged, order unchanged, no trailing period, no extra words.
**9:00**
